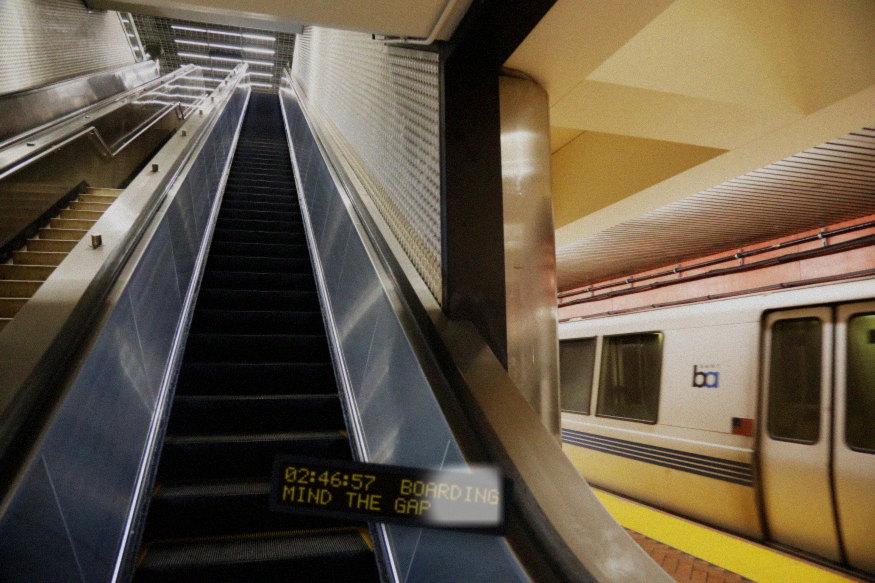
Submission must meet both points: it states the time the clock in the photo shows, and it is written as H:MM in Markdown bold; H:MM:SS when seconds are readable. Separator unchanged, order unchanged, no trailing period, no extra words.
**2:46:57**
